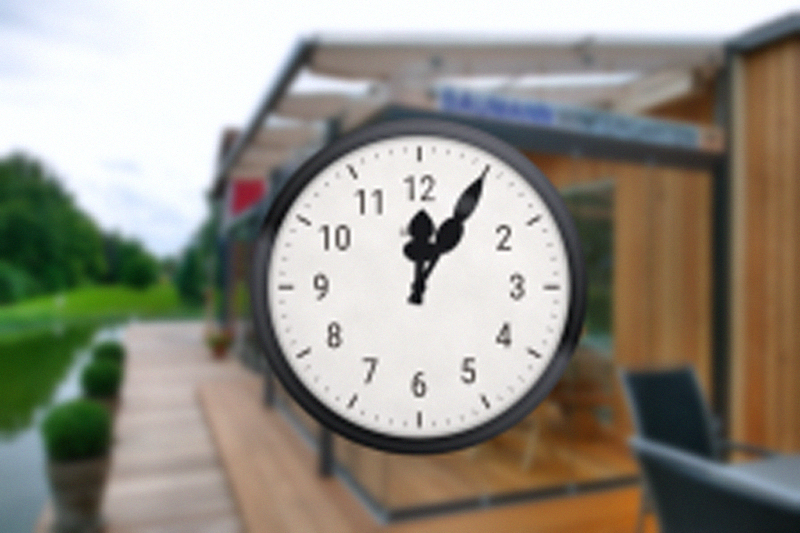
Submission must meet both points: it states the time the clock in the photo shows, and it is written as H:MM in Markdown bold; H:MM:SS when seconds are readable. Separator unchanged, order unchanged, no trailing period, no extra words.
**12:05**
